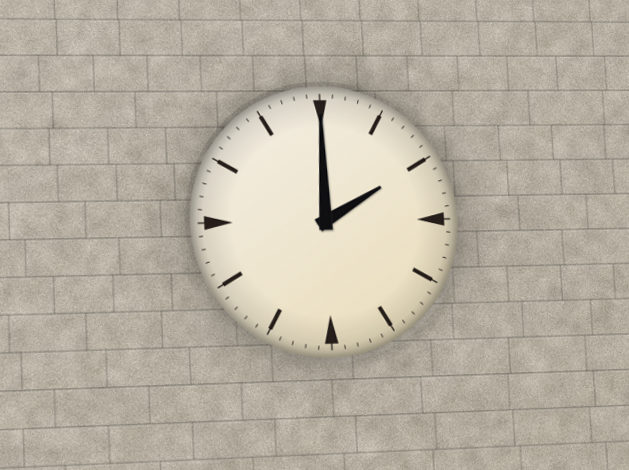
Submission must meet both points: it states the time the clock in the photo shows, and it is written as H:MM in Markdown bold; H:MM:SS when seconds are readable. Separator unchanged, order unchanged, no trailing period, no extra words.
**2:00**
